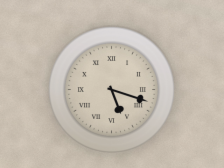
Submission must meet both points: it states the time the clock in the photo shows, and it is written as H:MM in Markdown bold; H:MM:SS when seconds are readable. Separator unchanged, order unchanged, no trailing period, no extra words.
**5:18**
